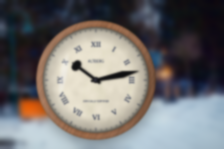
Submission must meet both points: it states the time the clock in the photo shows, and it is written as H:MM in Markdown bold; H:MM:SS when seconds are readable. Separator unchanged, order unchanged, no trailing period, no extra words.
**10:13**
